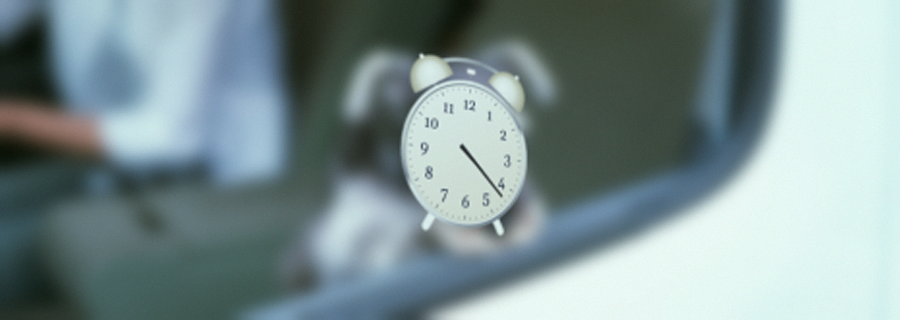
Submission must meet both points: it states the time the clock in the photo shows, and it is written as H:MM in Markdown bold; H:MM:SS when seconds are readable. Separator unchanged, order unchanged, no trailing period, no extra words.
**4:22**
